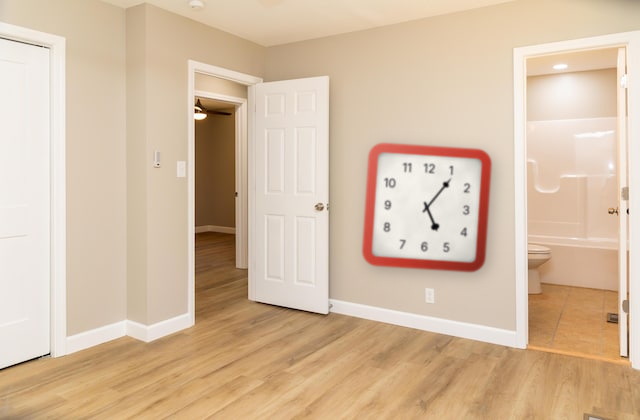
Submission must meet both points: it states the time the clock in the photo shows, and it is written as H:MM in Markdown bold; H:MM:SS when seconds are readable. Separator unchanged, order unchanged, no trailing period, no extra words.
**5:06**
